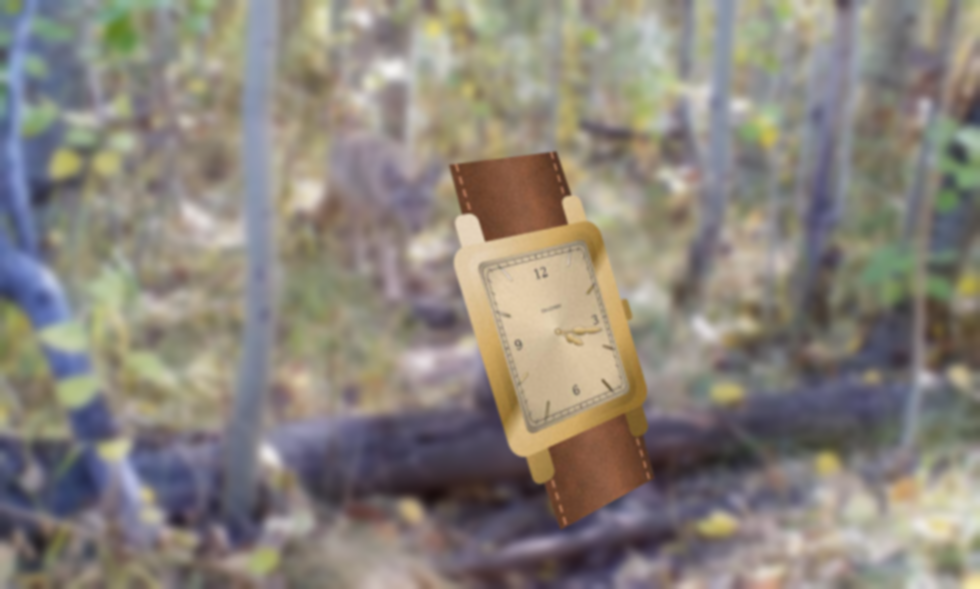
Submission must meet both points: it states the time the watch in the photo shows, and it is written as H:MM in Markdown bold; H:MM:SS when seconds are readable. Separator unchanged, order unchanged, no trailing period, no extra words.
**4:17**
